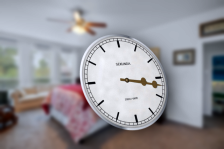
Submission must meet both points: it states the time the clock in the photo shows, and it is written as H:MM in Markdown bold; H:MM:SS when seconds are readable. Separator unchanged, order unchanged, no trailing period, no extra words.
**3:17**
